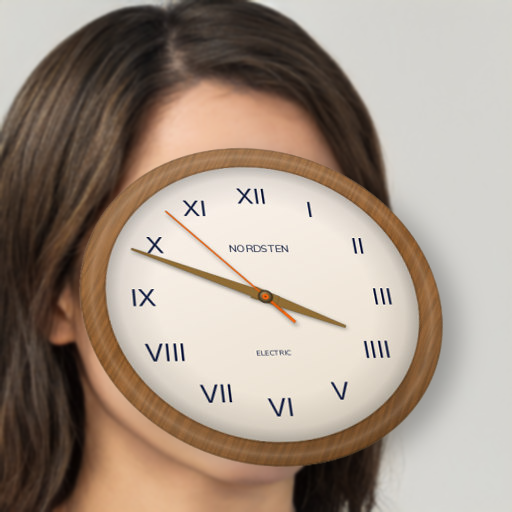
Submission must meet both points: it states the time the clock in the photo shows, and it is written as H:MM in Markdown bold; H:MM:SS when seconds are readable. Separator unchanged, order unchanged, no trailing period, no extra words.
**3:48:53**
